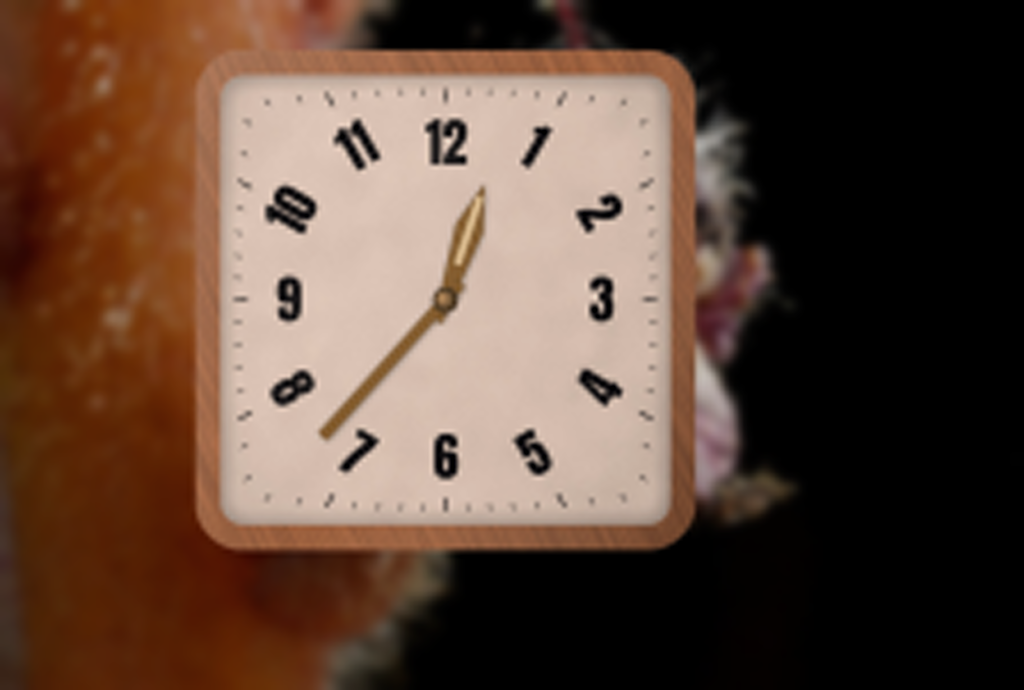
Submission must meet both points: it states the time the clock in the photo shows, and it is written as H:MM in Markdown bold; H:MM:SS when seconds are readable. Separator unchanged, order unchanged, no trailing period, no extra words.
**12:37**
